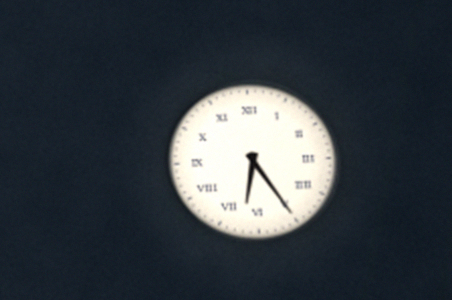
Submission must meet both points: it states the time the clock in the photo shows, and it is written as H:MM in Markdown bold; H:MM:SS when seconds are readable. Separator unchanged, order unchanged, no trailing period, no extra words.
**6:25**
